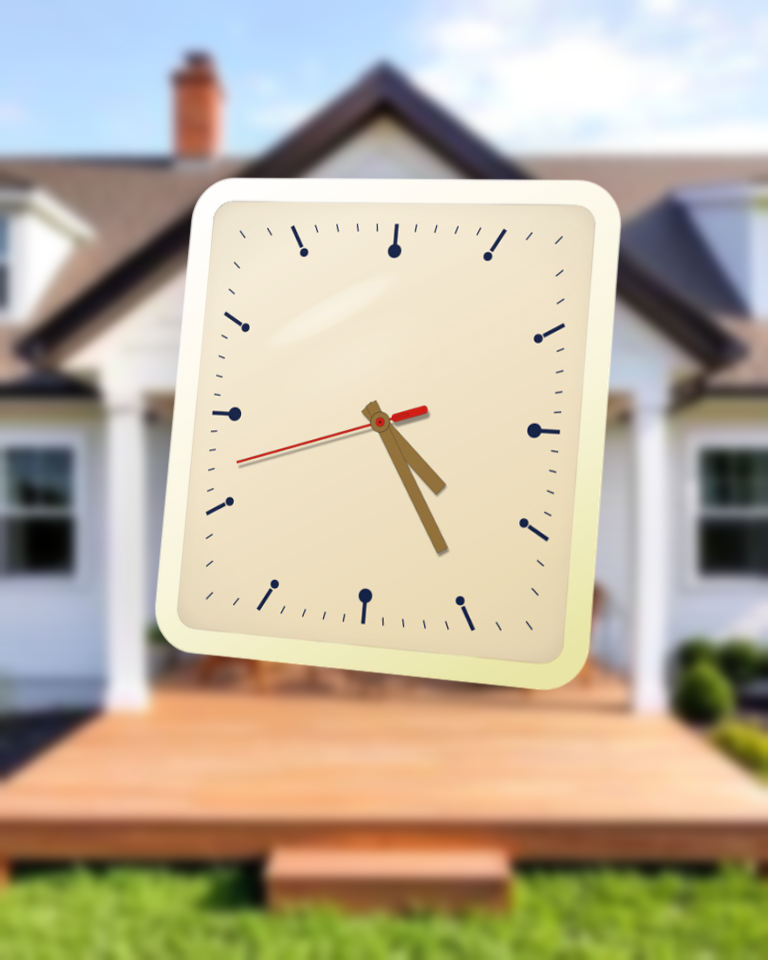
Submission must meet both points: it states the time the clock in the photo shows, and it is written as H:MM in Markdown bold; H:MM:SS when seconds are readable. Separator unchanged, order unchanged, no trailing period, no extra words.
**4:24:42**
